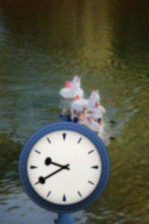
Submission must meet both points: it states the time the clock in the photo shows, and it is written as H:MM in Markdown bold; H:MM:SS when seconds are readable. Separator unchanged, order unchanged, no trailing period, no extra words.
**9:40**
